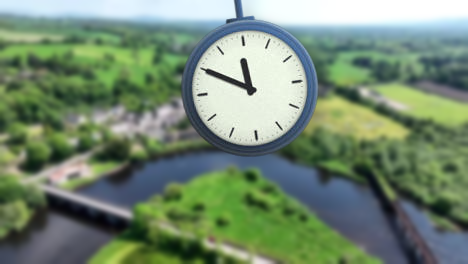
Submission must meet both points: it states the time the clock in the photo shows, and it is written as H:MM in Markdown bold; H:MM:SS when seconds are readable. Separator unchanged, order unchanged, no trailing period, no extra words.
**11:50**
